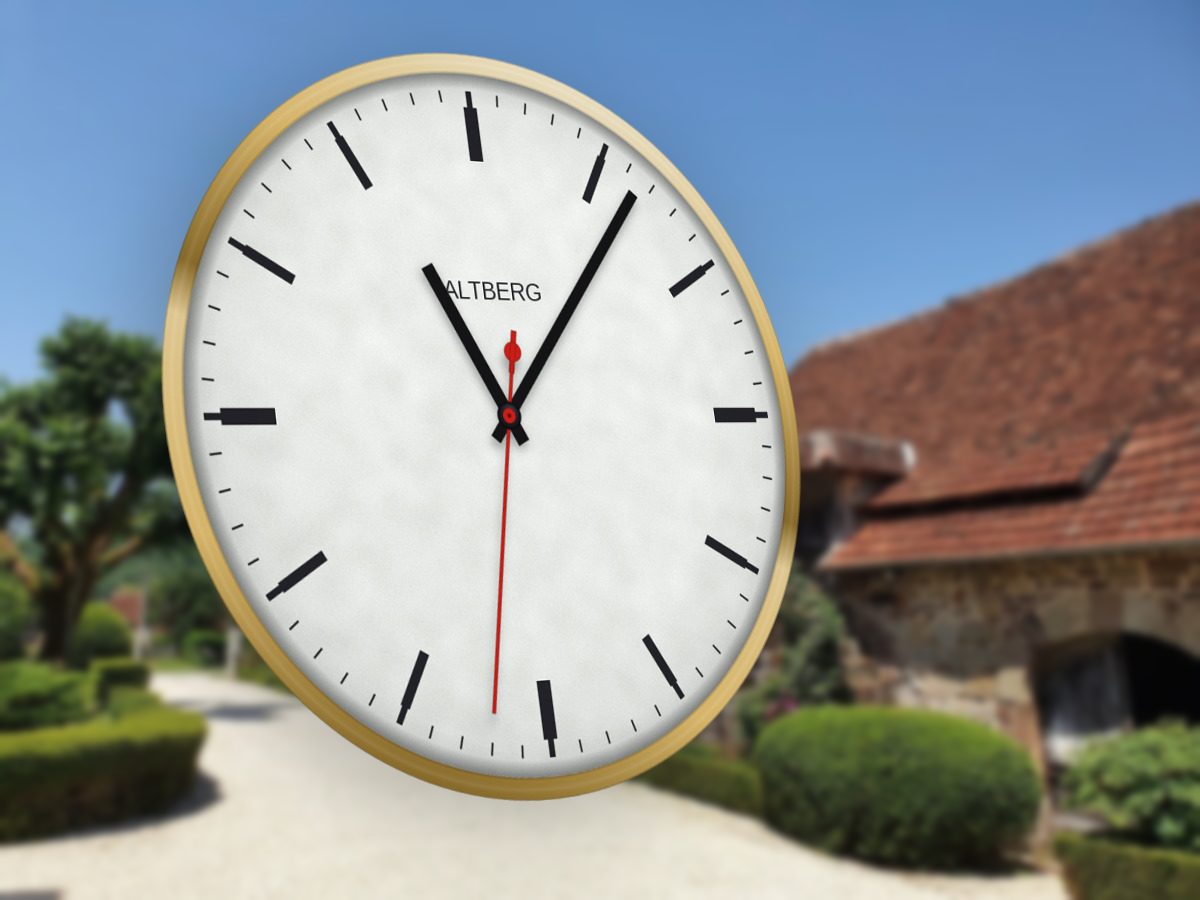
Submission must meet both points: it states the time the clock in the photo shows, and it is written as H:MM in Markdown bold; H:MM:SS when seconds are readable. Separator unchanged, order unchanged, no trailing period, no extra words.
**11:06:32**
